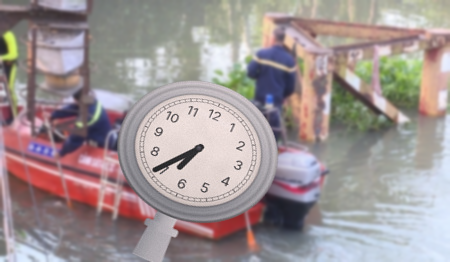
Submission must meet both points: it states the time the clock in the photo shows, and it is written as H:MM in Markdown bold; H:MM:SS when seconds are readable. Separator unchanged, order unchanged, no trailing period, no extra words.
**6:36**
